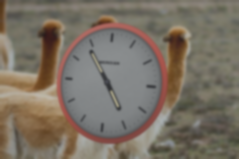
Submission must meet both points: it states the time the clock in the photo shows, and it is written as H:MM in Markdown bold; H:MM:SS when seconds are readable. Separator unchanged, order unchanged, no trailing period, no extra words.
**4:54**
